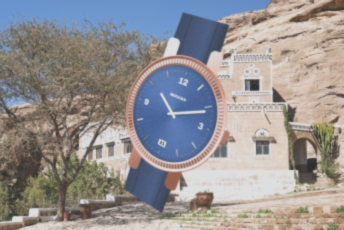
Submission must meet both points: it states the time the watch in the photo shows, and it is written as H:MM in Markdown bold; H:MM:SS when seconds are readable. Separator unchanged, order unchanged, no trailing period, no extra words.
**10:11**
